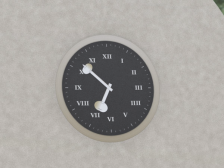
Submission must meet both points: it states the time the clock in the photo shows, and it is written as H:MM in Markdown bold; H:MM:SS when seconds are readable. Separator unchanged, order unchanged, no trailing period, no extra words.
**6:52**
